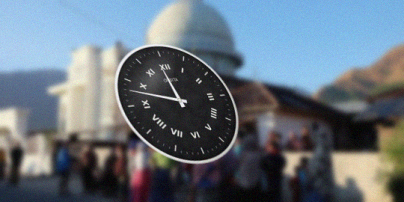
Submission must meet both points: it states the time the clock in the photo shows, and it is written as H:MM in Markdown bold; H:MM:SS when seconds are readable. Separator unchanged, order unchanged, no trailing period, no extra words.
**11:48**
